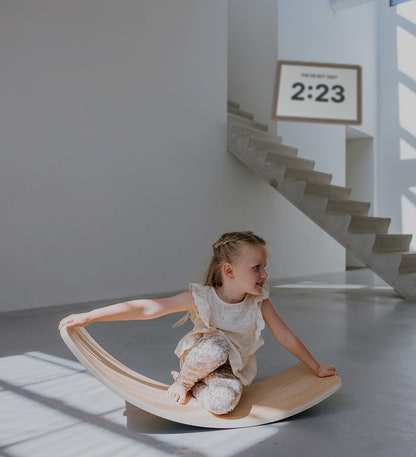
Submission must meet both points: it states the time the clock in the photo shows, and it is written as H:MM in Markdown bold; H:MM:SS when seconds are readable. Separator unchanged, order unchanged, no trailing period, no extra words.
**2:23**
